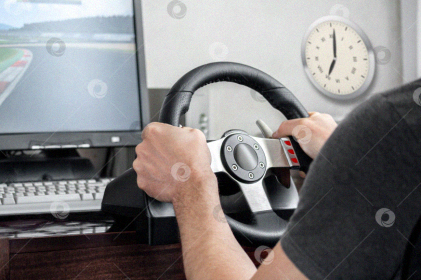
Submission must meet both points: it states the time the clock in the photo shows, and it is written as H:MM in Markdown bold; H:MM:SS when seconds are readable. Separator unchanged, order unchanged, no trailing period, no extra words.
**7:01**
